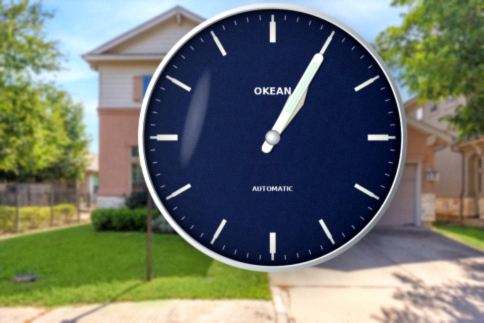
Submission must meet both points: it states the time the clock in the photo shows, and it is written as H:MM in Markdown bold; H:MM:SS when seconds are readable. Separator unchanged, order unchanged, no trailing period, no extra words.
**1:05**
